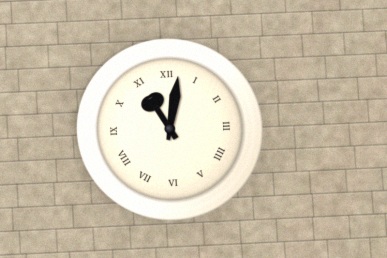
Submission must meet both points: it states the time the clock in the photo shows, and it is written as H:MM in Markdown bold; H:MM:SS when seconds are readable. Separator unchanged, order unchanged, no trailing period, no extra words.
**11:02**
